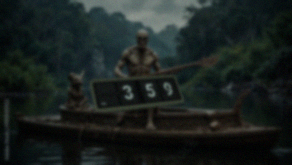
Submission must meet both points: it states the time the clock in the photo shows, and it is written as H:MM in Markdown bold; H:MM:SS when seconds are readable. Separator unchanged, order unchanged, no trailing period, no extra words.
**3:59**
